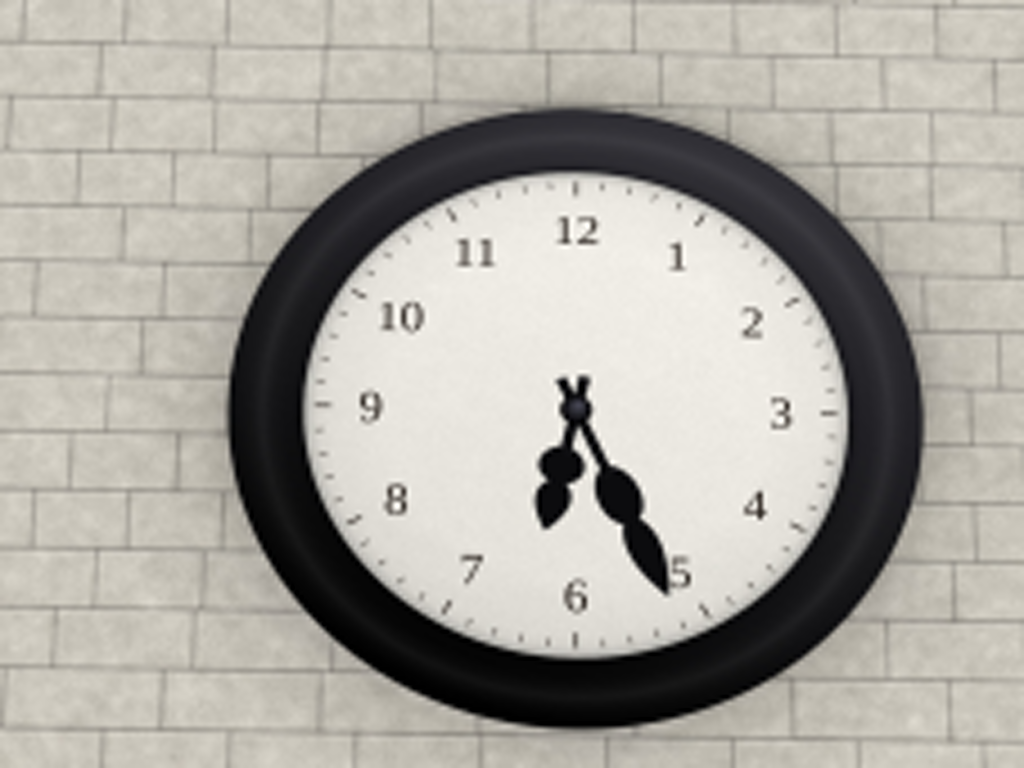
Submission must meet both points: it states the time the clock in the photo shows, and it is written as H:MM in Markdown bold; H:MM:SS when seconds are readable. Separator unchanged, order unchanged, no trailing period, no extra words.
**6:26**
